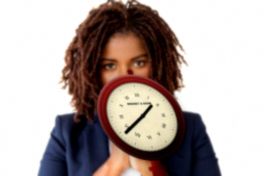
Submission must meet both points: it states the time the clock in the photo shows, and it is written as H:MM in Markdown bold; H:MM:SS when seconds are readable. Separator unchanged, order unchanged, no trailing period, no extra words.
**1:39**
